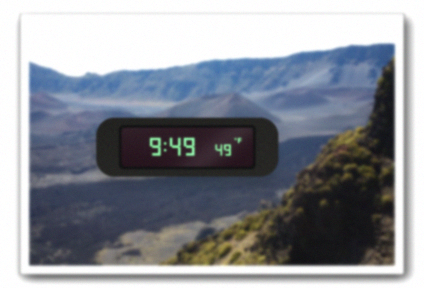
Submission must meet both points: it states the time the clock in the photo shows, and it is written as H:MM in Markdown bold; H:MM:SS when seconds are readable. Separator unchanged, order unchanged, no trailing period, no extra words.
**9:49**
